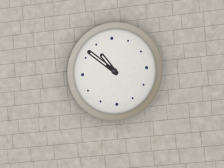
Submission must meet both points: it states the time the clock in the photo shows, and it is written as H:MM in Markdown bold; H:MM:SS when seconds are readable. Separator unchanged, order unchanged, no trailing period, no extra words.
**10:52**
